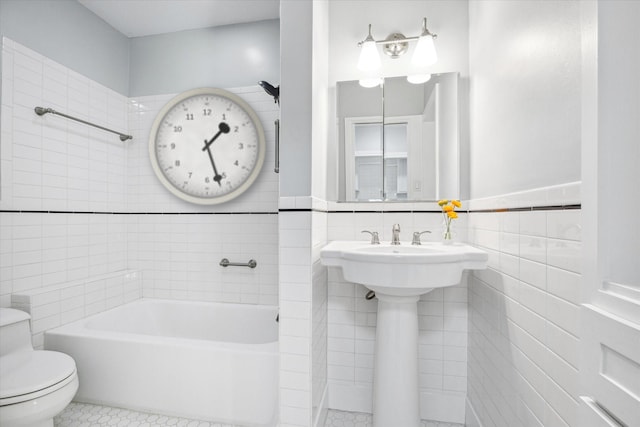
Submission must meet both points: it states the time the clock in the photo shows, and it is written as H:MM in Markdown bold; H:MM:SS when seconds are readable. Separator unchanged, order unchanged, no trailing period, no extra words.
**1:27**
